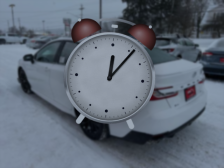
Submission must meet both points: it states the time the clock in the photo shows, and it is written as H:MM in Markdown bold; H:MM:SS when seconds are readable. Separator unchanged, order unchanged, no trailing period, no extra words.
**12:06**
